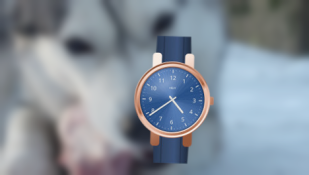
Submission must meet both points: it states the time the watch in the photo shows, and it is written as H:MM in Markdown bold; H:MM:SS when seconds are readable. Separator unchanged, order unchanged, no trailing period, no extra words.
**4:39**
